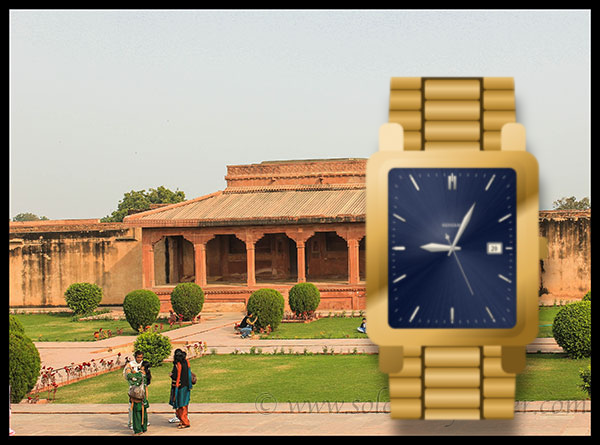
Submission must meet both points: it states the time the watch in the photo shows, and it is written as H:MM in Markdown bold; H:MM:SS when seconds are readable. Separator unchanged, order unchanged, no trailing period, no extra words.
**9:04:26**
